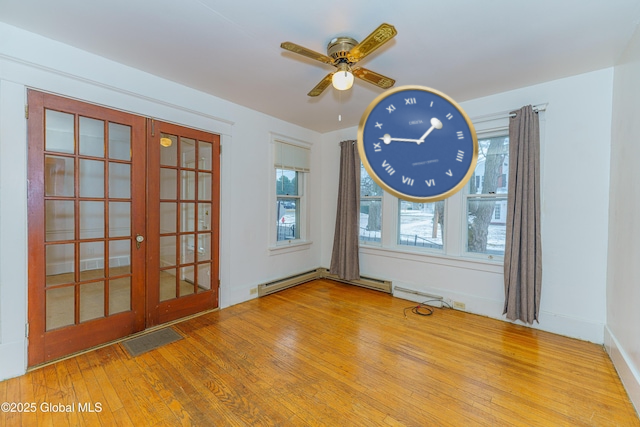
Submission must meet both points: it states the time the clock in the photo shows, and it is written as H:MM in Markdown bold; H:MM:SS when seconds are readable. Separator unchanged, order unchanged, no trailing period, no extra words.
**1:47**
